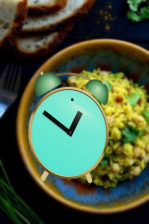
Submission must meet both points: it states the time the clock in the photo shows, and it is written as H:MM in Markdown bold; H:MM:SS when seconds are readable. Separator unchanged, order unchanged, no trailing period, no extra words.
**12:50**
